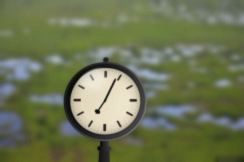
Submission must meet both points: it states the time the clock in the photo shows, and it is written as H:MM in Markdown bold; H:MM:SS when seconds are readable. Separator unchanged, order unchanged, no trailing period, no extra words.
**7:04**
